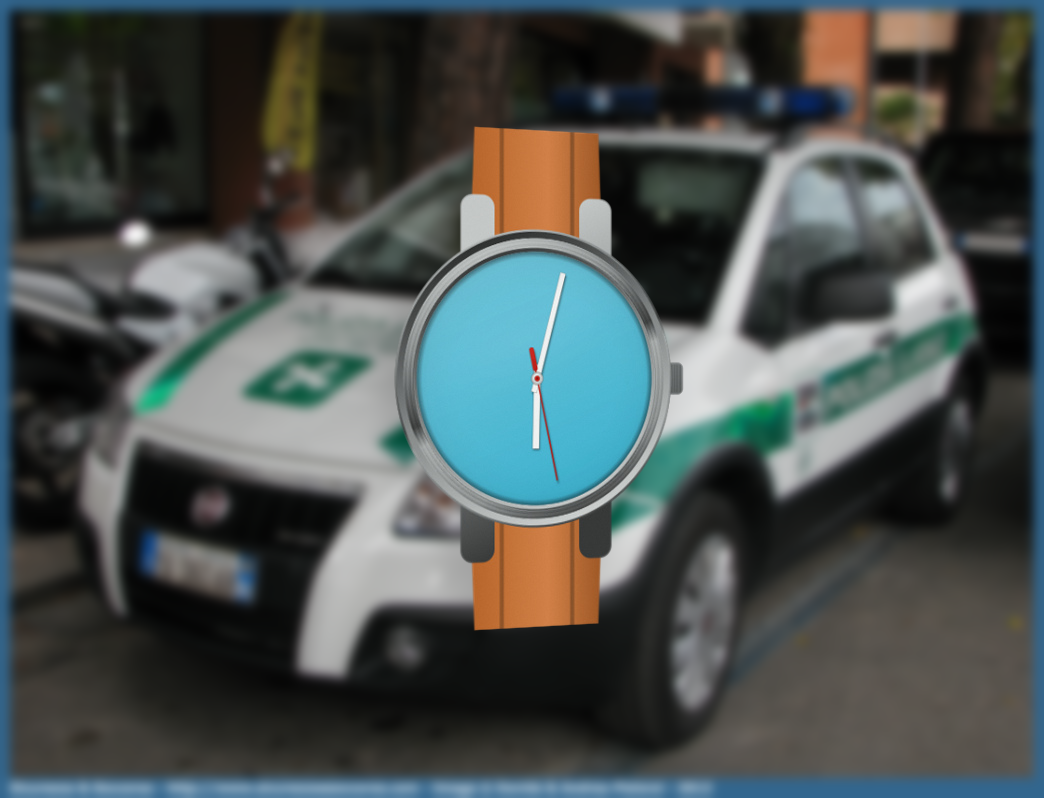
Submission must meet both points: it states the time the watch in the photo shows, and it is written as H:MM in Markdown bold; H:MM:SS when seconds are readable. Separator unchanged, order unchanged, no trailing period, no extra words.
**6:02:28**
